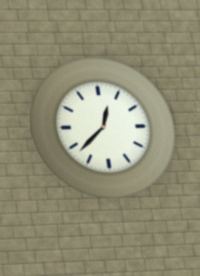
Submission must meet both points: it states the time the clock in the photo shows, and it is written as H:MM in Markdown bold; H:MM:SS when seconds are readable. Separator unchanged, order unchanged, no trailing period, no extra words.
**12:38**
